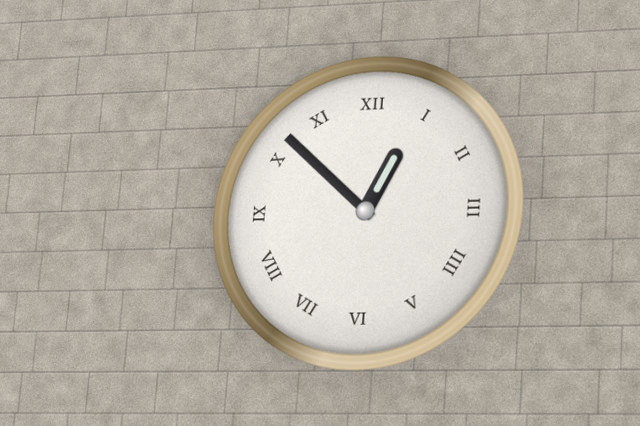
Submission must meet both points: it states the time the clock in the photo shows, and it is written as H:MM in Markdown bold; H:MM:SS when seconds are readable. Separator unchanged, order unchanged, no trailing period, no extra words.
**12:52**
